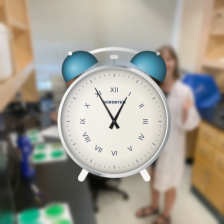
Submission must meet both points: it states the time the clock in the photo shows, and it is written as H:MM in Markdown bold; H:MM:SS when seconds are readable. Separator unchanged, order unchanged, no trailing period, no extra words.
**12:55**
